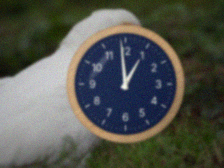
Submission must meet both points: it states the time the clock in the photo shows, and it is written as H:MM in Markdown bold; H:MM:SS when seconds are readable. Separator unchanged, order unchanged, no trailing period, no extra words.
**12:59**
